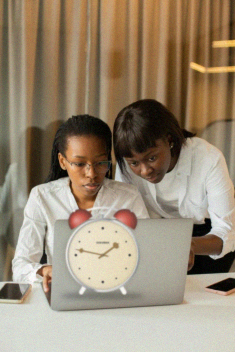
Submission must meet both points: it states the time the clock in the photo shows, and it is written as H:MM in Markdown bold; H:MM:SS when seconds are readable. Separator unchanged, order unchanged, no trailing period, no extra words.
**1:47**
